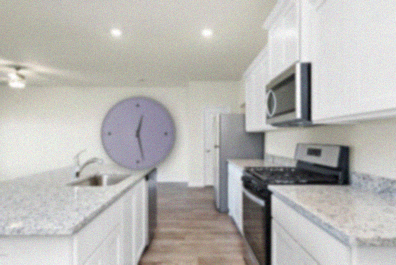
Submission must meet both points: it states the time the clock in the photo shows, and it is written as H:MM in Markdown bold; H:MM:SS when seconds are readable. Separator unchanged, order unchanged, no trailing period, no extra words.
**12:28**
